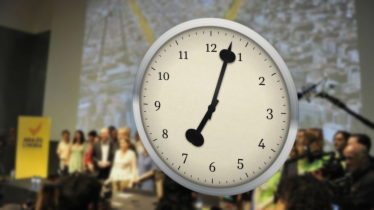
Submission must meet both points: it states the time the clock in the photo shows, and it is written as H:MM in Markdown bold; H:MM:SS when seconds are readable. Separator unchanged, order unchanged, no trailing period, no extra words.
**7:03**
